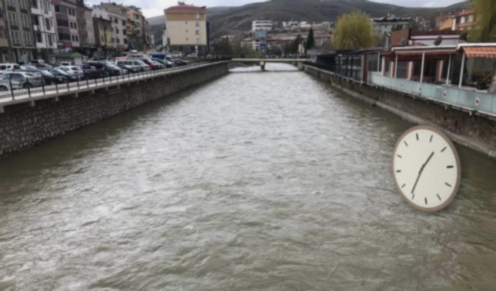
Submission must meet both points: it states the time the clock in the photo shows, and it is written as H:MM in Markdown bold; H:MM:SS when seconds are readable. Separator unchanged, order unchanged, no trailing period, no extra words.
**1:36**
